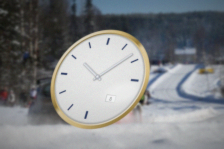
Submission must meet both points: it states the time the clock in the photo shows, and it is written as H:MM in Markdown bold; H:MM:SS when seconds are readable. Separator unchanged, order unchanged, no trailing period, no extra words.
**10:08**
